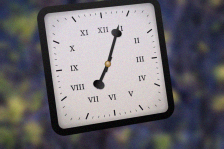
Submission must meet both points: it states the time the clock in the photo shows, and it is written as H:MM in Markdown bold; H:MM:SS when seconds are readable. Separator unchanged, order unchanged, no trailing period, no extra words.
**7:04**
